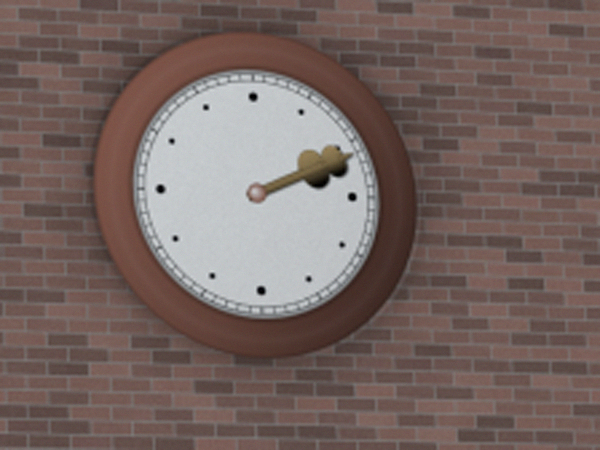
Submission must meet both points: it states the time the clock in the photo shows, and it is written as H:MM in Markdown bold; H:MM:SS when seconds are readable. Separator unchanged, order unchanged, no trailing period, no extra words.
**2:11**
